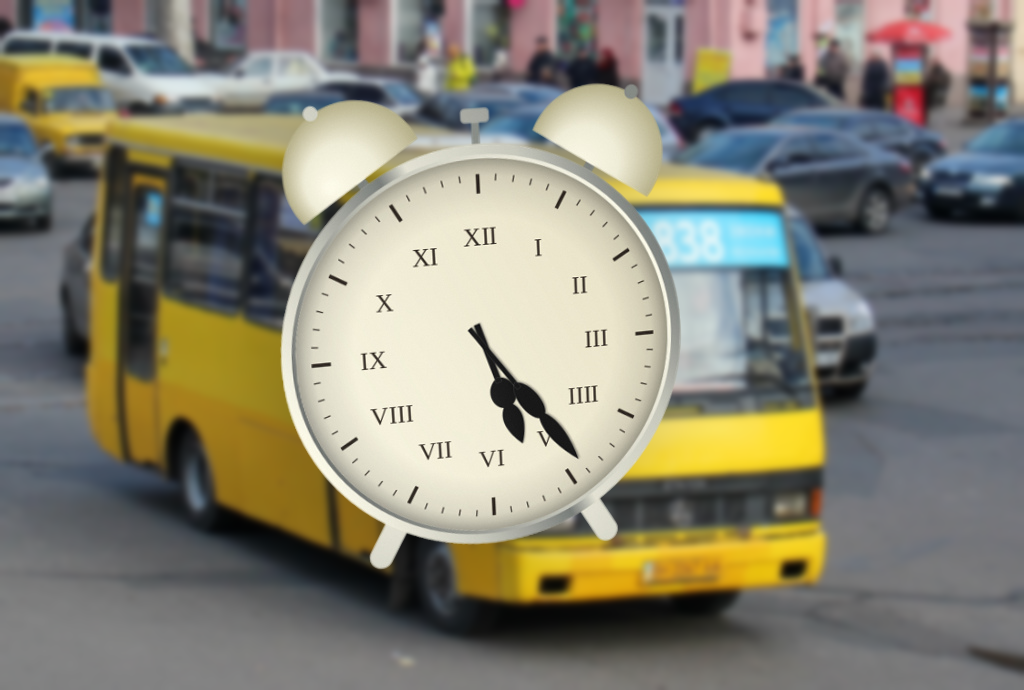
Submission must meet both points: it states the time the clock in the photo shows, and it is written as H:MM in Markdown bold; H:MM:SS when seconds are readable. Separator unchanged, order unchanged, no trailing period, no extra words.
**5:24**
